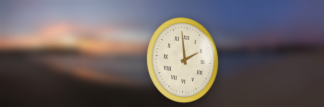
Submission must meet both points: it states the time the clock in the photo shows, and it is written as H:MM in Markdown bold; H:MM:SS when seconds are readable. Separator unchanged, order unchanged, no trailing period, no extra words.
**1:58**
